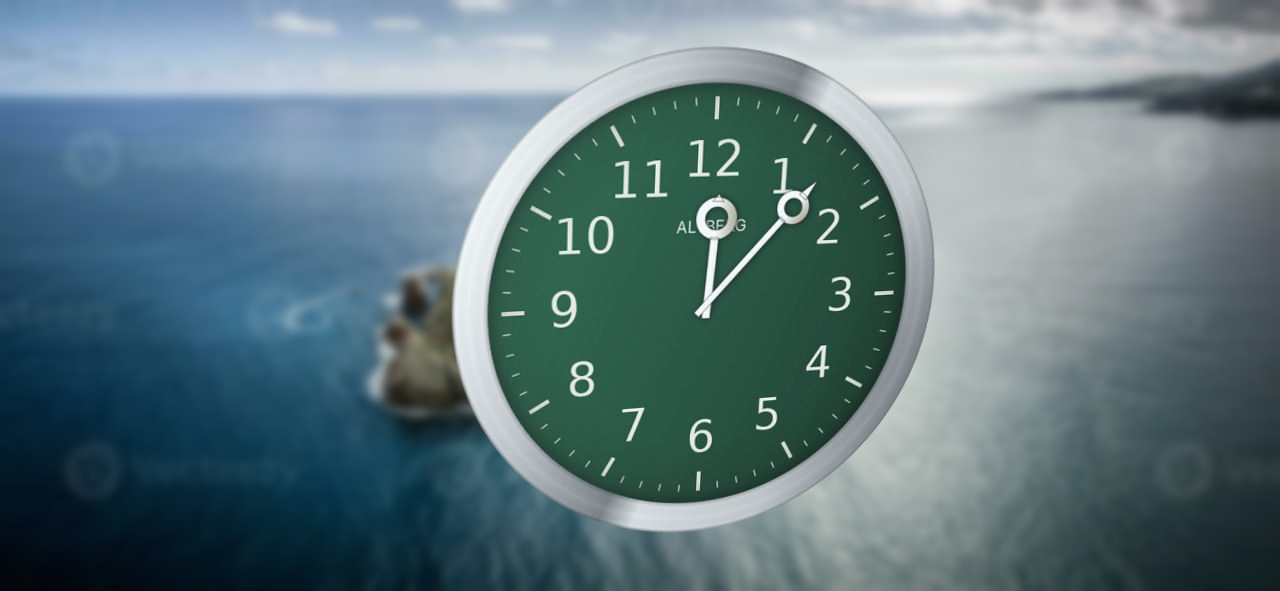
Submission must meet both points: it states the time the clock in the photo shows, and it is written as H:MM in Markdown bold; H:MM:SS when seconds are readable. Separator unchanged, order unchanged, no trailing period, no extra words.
**12:07**
